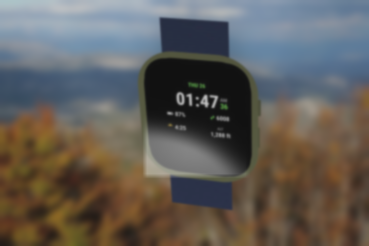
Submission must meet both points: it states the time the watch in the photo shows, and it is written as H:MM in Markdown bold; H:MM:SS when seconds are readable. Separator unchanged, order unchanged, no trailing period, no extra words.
**1:47**
